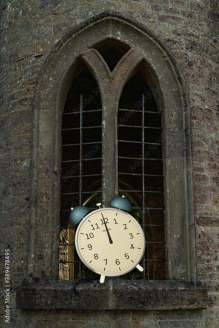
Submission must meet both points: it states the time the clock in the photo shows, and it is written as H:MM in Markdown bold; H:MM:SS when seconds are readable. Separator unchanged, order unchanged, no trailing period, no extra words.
**12:00**
